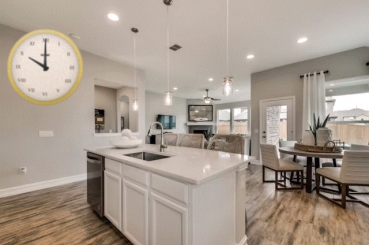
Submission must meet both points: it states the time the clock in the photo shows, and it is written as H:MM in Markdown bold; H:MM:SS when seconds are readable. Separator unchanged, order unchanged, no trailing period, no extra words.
**10:00**
